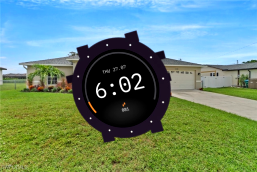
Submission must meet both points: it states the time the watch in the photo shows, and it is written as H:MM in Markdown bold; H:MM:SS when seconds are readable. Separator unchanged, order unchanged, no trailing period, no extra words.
**6:02**
